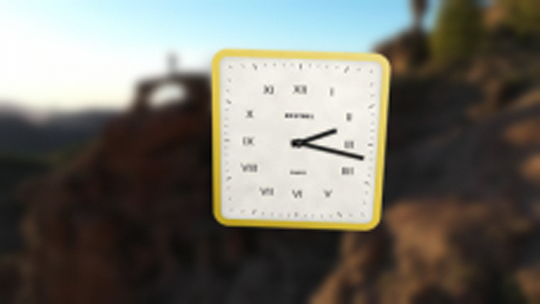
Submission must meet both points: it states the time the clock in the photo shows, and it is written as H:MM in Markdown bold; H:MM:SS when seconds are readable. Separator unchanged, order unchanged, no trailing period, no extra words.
**2:17**
